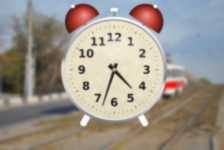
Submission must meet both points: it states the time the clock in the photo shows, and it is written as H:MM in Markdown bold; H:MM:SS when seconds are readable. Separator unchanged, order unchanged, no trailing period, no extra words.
**4:33**
